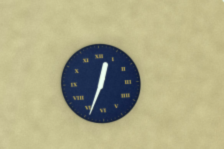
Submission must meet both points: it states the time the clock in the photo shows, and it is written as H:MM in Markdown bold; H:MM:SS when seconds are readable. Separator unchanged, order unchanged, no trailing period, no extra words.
**12:34**
